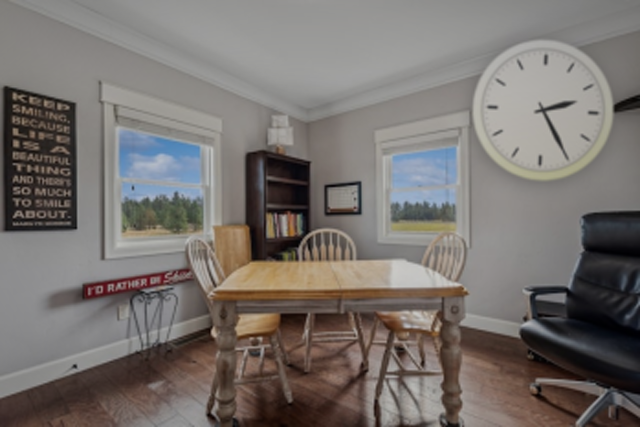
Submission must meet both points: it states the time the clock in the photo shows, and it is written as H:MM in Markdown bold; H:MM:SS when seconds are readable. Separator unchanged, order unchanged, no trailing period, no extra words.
**2:25**
